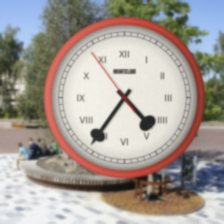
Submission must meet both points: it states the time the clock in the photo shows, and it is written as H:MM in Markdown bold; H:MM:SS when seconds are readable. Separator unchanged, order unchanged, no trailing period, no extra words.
**4:35:54**
